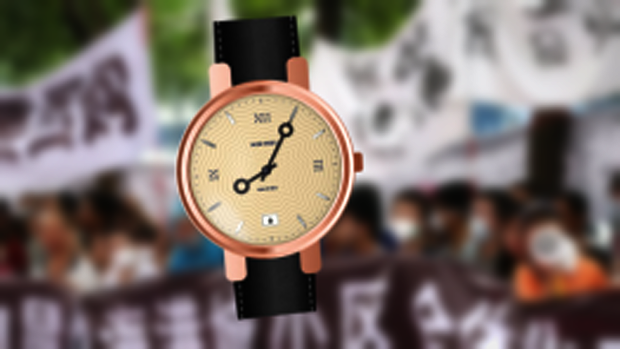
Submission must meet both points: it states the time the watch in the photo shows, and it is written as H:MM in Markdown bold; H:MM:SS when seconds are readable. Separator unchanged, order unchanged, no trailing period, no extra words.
**8:05**
